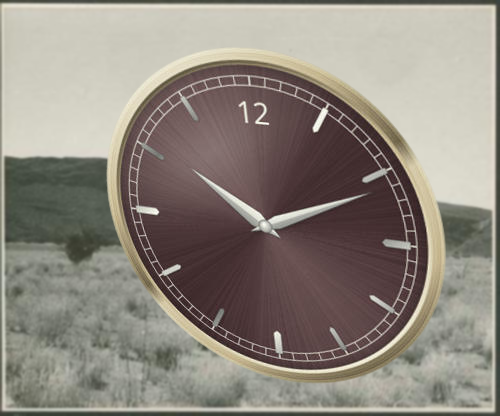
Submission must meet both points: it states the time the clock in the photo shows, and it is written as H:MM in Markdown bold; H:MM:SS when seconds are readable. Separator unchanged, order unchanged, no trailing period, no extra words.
**10:11**
